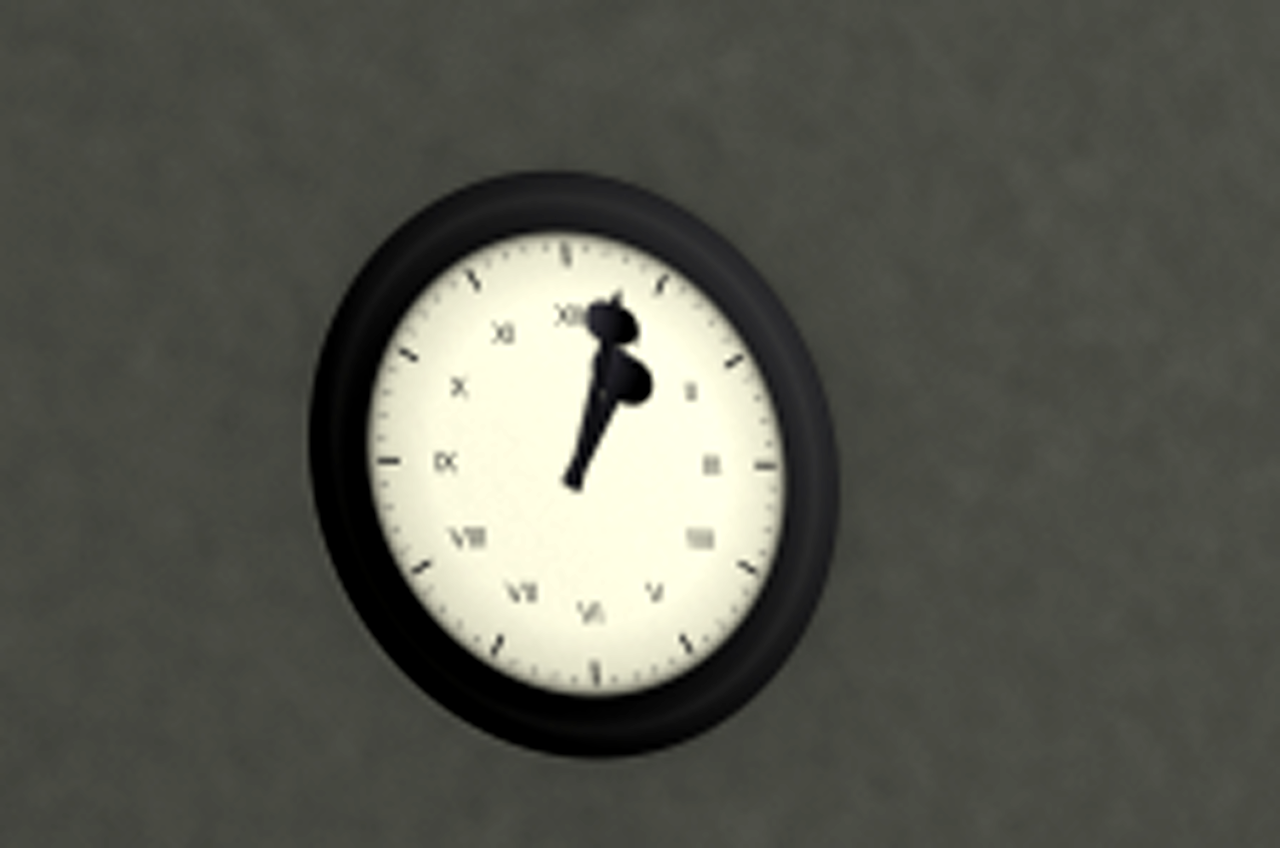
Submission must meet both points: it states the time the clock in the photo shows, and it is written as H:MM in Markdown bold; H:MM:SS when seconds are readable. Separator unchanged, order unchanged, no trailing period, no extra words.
**1:03**
